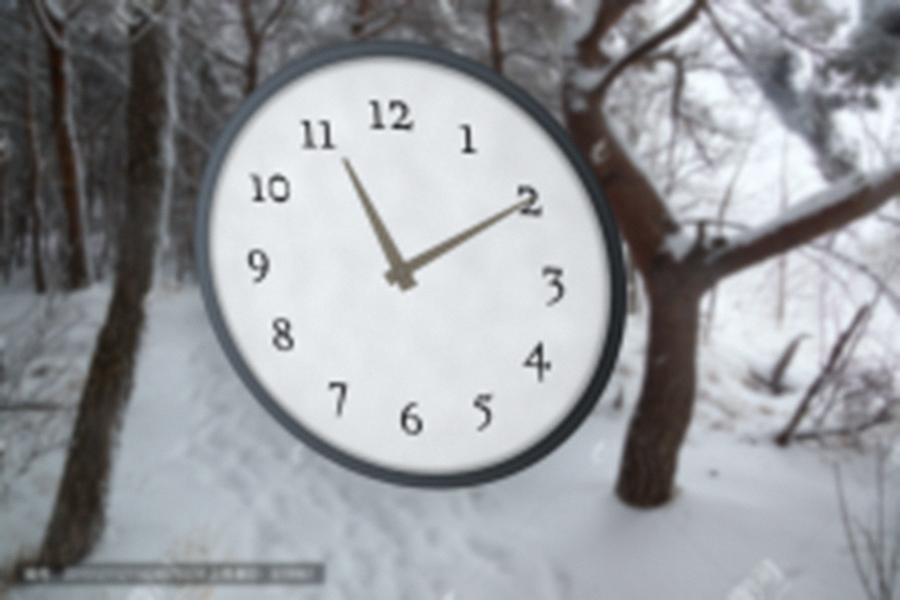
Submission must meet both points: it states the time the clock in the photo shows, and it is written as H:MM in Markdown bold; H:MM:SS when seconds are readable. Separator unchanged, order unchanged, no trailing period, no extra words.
**11:10**
